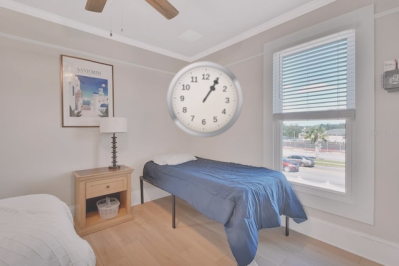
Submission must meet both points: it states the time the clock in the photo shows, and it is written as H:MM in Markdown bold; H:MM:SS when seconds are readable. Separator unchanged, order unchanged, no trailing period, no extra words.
**1:05**
